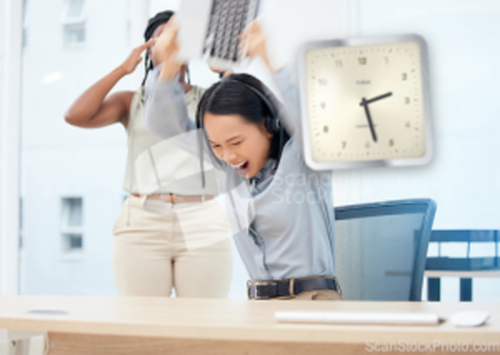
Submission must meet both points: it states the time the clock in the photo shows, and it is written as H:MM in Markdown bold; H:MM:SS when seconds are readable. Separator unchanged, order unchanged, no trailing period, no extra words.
**2:28**
